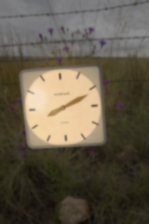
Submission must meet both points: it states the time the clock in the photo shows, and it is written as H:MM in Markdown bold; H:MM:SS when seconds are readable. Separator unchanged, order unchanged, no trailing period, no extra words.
**8:11**
